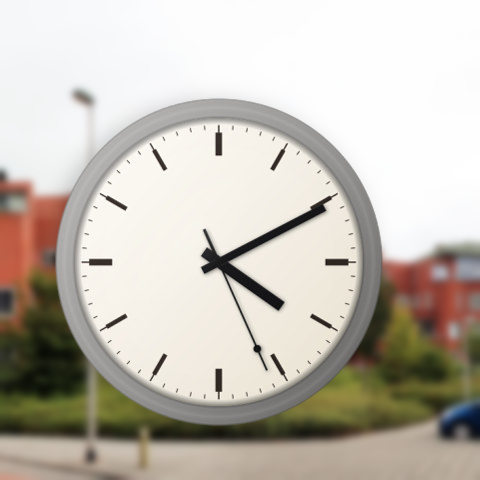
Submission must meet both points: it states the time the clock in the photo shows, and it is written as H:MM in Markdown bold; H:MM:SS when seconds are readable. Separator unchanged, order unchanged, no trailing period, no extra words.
**4:10:26**
